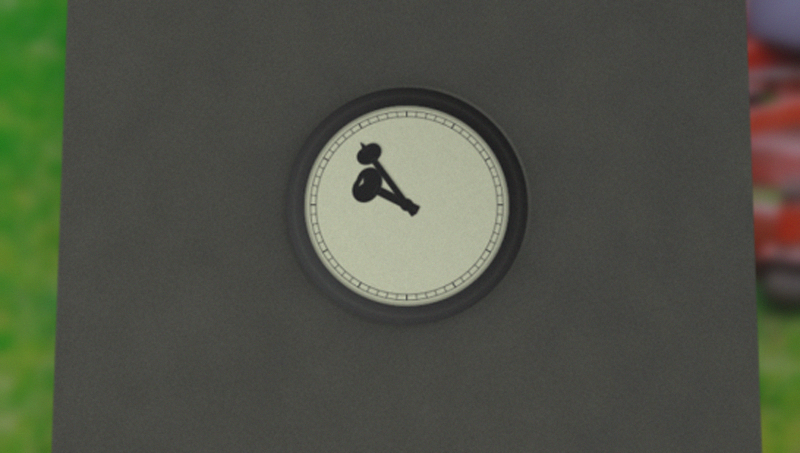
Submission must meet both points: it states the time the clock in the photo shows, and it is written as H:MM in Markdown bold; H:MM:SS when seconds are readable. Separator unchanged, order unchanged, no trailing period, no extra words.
**9:54**
